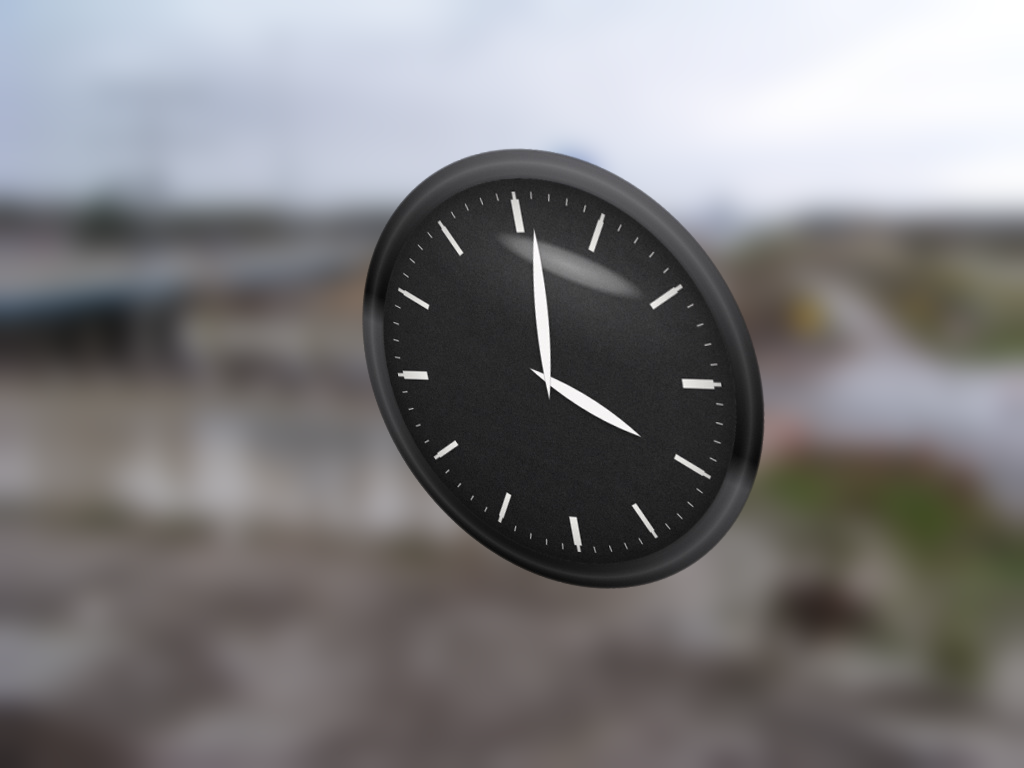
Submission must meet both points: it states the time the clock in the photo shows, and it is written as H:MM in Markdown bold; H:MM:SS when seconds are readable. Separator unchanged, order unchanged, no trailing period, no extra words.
**4:01**
